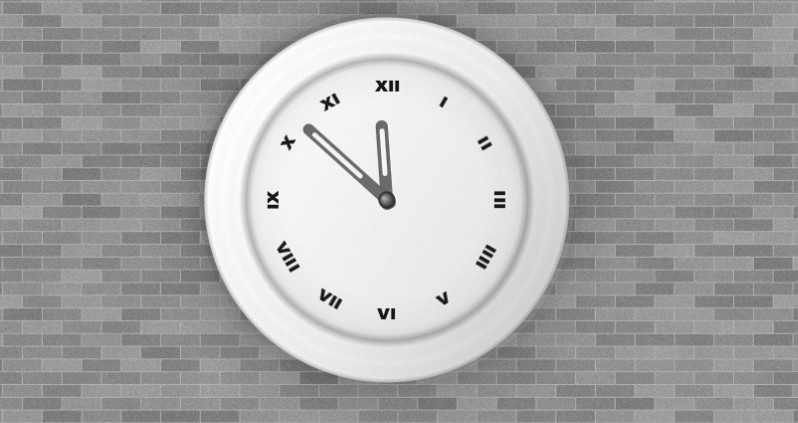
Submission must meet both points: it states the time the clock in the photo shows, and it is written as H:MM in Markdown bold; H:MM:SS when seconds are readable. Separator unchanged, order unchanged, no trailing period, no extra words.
**11:52**
